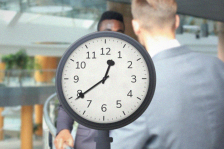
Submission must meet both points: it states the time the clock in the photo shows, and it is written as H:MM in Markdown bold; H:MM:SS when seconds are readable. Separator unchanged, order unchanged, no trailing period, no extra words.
**12:39**
